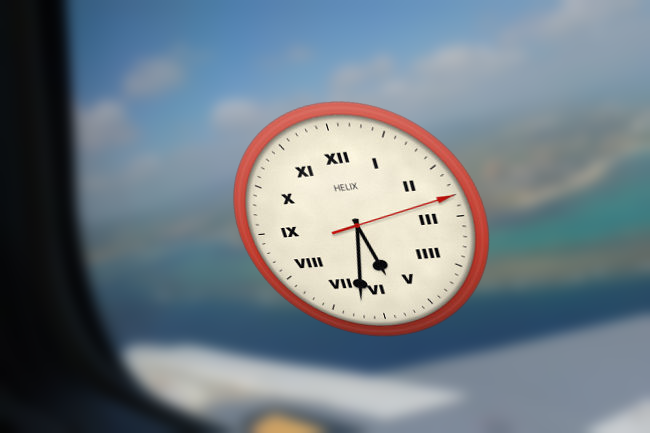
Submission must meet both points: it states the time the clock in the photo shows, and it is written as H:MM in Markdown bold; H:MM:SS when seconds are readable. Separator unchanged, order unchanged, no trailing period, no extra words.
**5:32:13**
